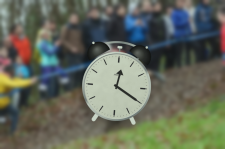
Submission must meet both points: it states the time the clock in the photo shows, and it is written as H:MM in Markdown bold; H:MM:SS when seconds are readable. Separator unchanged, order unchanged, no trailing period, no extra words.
**12:20**
